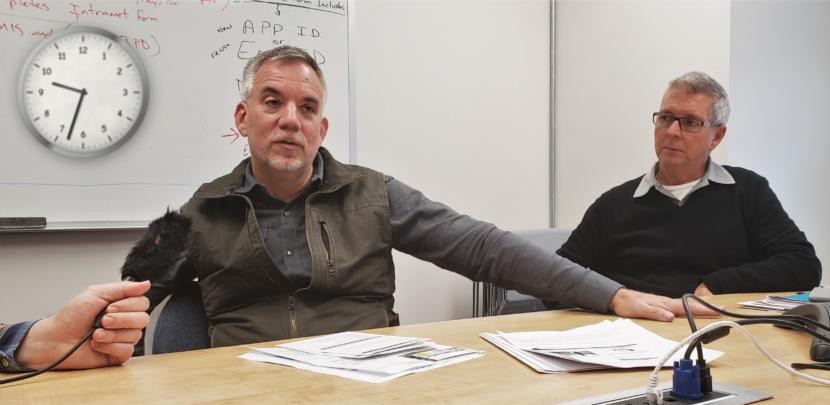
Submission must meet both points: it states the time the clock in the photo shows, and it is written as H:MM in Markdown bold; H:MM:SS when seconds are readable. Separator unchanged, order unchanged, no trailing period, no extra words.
**9:33**
